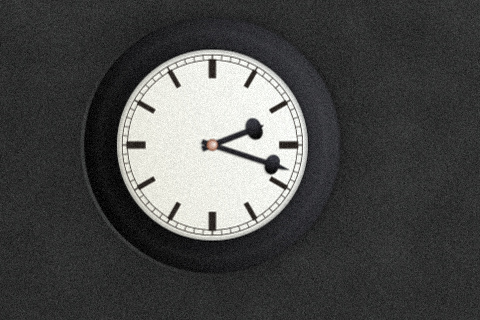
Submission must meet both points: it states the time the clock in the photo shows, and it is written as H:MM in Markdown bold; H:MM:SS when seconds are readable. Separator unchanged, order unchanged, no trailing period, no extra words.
**2:18**
